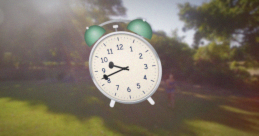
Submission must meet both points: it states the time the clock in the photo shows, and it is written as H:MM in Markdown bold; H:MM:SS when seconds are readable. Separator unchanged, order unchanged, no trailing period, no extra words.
**9:42**
